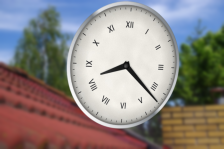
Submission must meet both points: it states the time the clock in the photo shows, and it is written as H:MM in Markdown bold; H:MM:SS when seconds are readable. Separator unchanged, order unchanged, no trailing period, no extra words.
**8:22**
